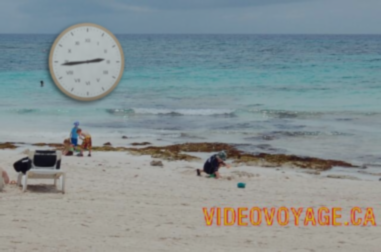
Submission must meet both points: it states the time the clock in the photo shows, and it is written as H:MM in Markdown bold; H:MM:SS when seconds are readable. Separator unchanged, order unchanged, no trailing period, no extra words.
**2:44**
